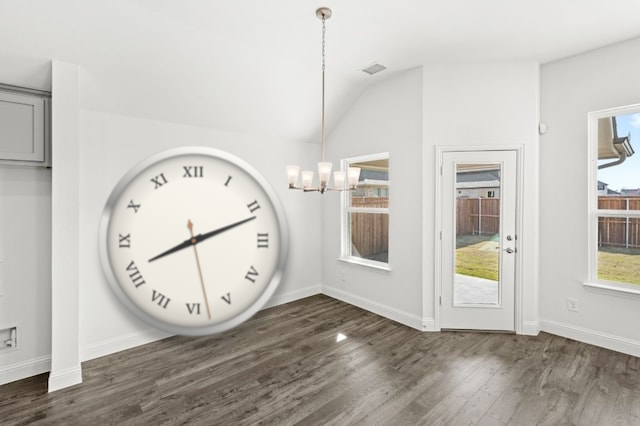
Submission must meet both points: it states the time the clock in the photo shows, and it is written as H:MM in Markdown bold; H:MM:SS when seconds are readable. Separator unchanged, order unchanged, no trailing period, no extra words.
**8:11:28**
